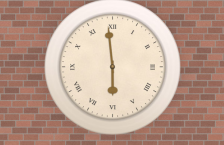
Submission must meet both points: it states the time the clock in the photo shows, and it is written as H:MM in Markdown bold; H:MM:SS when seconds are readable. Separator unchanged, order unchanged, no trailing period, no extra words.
**5:59**
